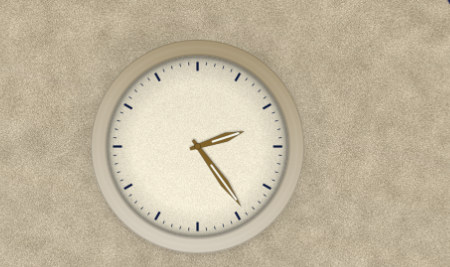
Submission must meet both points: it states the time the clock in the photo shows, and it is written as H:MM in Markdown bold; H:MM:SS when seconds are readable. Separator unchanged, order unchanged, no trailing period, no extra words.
**2:24**
